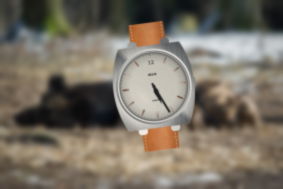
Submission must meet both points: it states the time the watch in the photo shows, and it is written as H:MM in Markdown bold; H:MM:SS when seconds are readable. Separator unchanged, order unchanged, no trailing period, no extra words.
**5:26**
